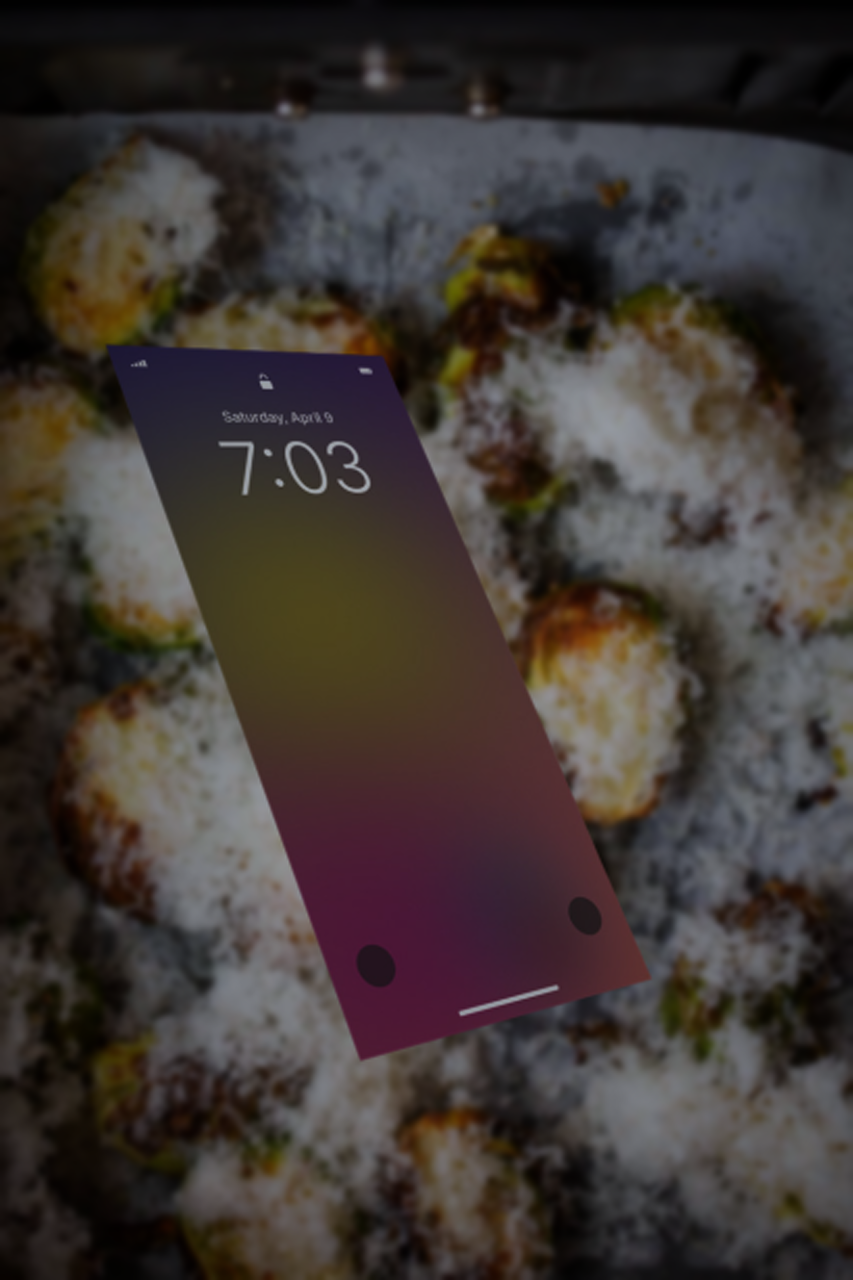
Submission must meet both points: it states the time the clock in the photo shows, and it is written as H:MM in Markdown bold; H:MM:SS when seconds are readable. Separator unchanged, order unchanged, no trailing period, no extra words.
**7:03**
